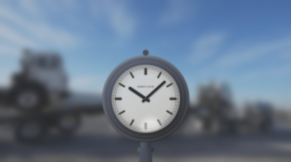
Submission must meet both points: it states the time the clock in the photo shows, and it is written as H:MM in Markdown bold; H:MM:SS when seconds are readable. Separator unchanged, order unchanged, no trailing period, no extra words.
**10:08**
